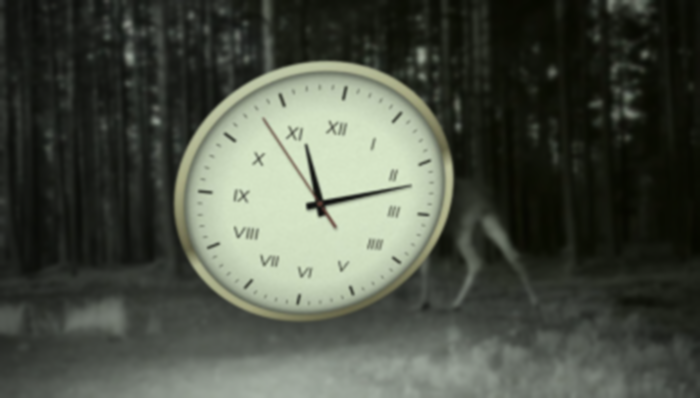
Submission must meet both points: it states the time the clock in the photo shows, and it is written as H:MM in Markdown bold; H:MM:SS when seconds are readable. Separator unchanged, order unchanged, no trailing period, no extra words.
**11:11:53**
